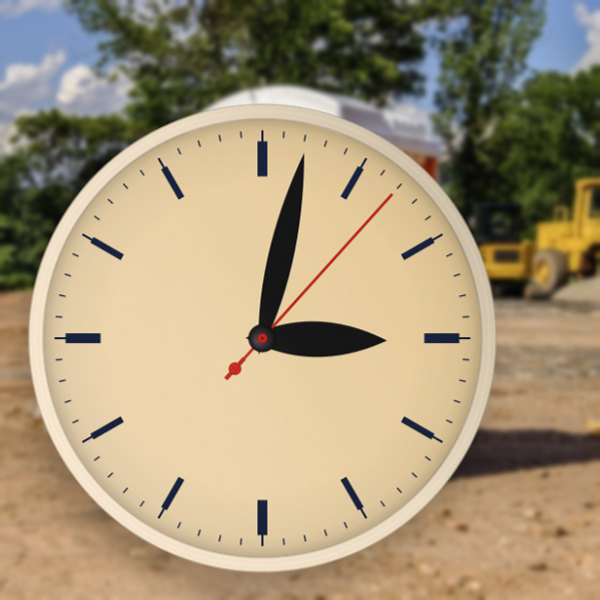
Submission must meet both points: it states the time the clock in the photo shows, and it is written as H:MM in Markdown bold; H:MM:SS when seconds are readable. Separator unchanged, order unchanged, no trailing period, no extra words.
**3:02:07**
